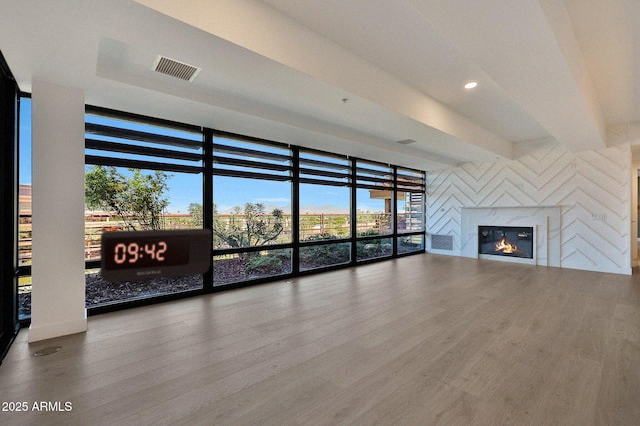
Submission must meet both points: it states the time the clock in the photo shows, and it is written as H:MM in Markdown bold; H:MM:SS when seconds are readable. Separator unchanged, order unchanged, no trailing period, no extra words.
**9:42**
